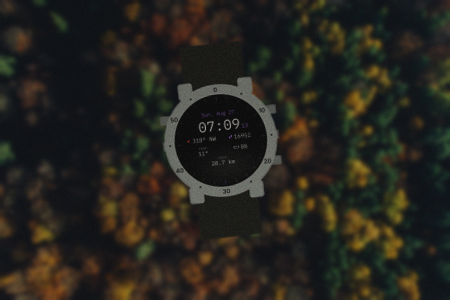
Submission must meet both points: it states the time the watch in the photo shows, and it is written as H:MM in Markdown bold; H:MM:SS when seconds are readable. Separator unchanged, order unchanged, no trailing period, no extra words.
**7:09**
